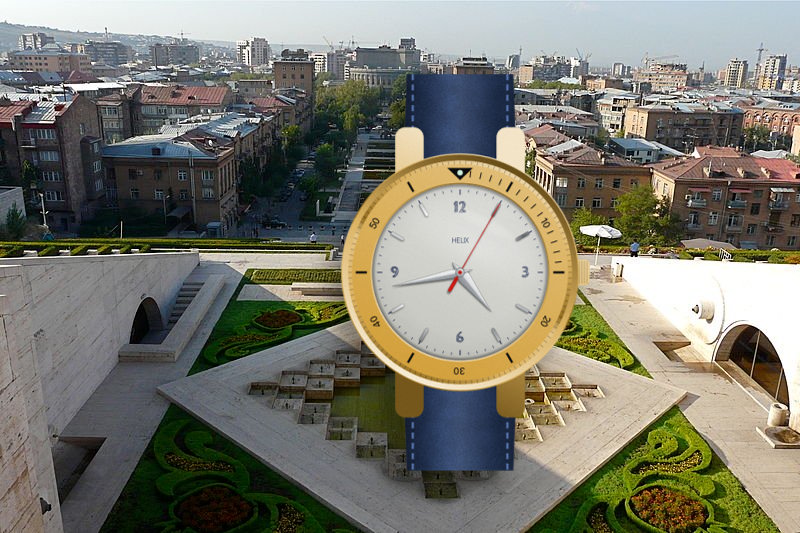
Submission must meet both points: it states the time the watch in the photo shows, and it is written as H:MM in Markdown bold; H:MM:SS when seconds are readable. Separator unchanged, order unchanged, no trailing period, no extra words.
**4:43:05**
